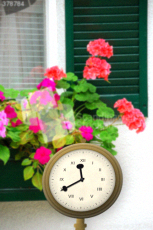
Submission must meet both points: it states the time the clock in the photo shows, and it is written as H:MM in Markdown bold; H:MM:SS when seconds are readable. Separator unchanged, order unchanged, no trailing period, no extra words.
**11:40**
